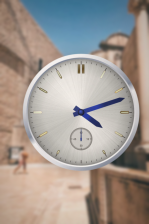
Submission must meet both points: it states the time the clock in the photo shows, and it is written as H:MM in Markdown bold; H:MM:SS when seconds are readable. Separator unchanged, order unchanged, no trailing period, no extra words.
**4:12**
